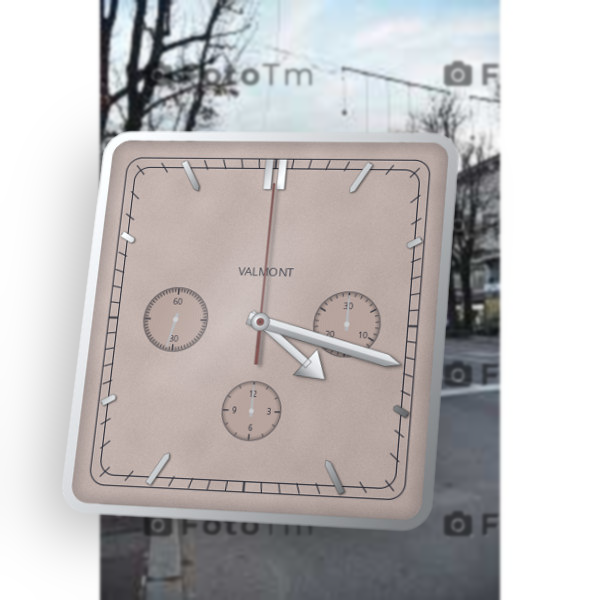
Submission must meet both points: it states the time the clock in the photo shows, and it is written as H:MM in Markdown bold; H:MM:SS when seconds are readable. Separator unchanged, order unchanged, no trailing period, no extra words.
**4:17:32**
